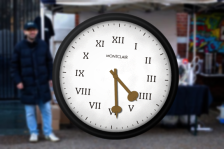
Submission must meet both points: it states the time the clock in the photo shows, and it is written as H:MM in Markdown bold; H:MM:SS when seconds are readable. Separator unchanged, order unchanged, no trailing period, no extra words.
**4:29**
